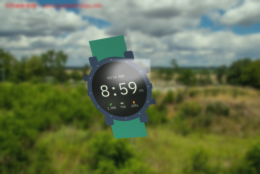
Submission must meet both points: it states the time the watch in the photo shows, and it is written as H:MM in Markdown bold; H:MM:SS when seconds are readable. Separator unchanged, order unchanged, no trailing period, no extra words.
**8:59**
